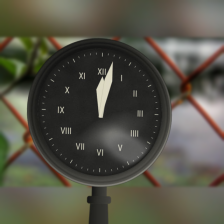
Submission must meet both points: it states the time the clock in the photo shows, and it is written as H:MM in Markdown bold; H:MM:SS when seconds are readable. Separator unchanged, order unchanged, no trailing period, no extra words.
**12:02**
